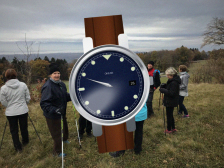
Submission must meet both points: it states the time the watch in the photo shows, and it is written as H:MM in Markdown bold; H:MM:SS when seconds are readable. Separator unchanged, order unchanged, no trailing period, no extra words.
**9:49**
